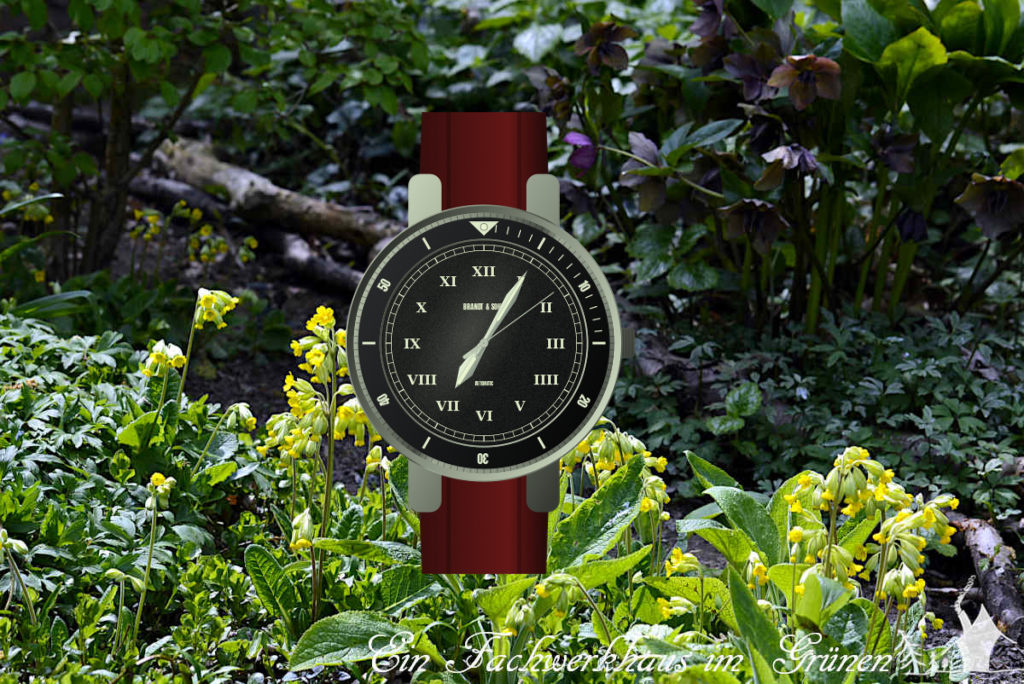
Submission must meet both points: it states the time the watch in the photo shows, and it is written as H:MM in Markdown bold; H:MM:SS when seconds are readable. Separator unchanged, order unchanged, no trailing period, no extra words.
**7:05:09**
